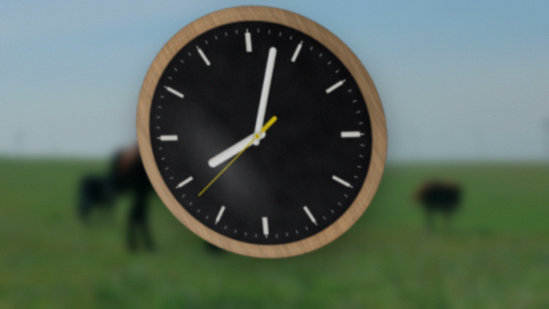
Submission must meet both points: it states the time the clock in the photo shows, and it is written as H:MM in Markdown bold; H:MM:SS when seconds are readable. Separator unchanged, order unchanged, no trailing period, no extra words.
**8:02:38**
